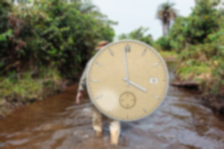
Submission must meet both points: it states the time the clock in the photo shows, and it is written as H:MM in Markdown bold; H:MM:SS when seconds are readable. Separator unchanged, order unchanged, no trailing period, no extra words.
**3:59**
